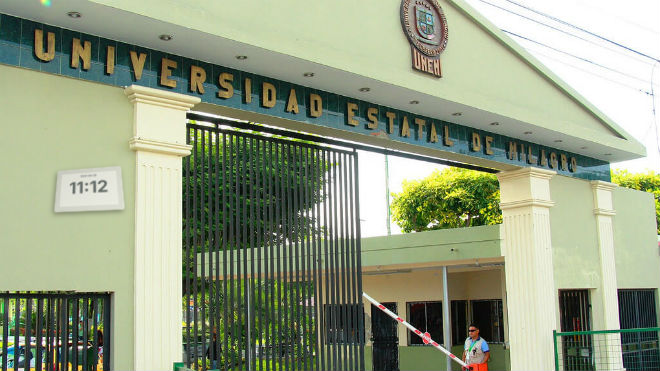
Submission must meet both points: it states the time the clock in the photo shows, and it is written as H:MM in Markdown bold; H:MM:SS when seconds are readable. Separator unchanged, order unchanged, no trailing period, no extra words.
**11:12**
